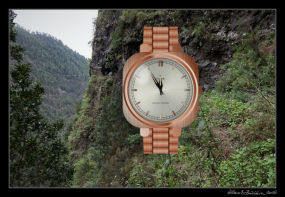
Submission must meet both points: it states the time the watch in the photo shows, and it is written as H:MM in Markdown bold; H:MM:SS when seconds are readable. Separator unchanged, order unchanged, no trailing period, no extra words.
**11:55**
